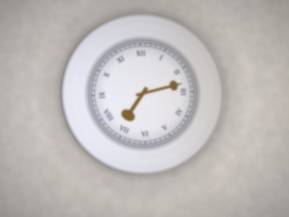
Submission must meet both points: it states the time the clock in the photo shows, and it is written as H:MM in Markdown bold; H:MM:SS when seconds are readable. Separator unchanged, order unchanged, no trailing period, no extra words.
**7:13**
